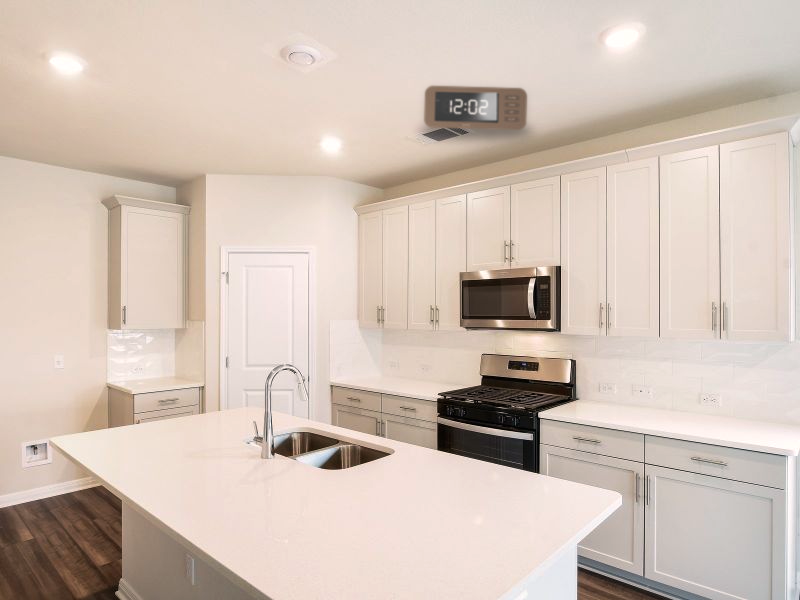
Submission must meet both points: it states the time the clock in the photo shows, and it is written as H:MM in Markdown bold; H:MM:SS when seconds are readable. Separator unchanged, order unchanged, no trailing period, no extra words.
**12:02**
